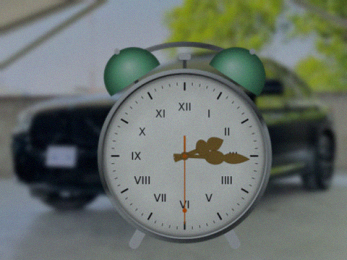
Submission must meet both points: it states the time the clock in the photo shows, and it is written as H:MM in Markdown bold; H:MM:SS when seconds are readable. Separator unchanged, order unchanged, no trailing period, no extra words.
**2:15:30**
